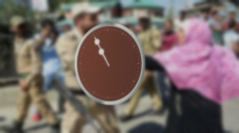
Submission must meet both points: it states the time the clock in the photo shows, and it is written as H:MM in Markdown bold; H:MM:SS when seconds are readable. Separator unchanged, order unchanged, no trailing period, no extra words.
**10:55**
